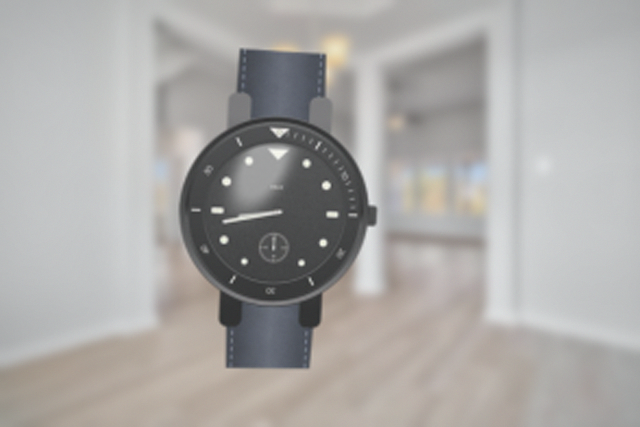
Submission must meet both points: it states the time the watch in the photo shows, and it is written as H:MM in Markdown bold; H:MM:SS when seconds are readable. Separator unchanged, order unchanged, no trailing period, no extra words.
**8:43**
